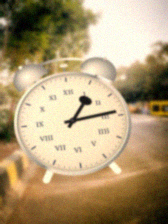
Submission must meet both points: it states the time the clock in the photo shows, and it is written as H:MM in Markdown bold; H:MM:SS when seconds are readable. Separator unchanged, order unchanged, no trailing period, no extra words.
**1:14**
